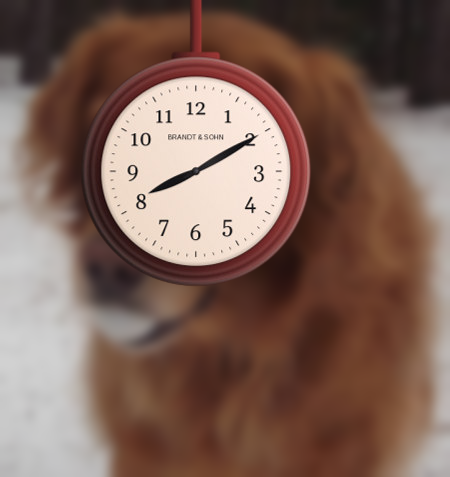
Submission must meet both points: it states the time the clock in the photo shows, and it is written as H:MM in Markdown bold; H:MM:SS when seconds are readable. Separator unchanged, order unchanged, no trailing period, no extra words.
**8:10**
